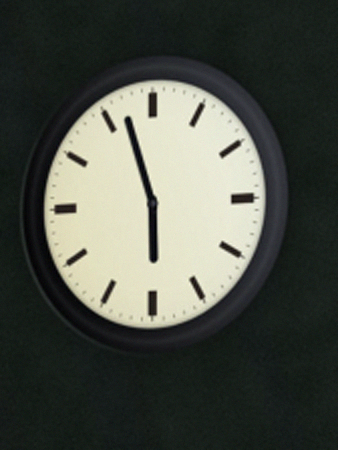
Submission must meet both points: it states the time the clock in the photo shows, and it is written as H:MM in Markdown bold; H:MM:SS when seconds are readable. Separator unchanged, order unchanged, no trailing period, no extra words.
**5:57**
